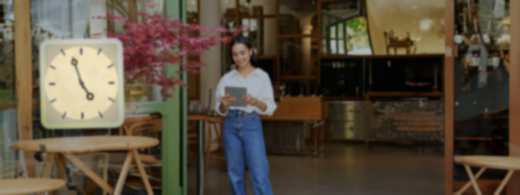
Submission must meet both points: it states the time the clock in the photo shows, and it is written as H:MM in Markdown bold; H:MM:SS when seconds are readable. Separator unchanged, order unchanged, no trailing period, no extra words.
**4:57**
